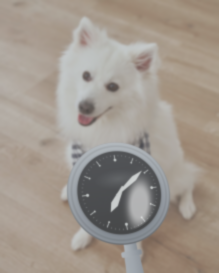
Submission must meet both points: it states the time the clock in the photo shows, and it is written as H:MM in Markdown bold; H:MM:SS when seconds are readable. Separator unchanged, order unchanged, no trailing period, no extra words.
**7:09**
